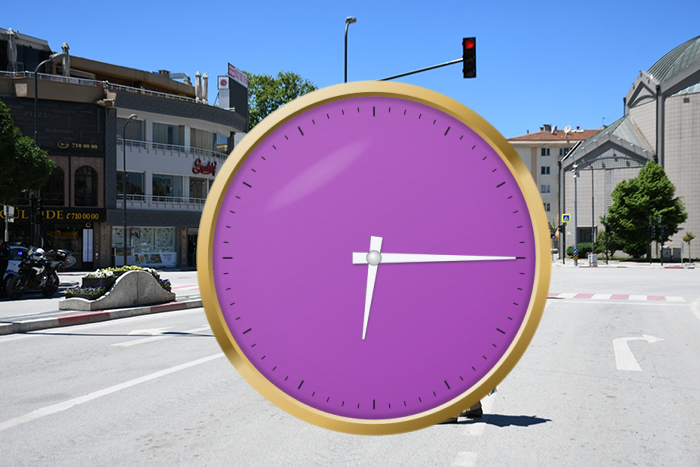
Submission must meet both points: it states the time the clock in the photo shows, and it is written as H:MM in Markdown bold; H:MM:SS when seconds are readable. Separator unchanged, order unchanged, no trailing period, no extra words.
**6:15**
